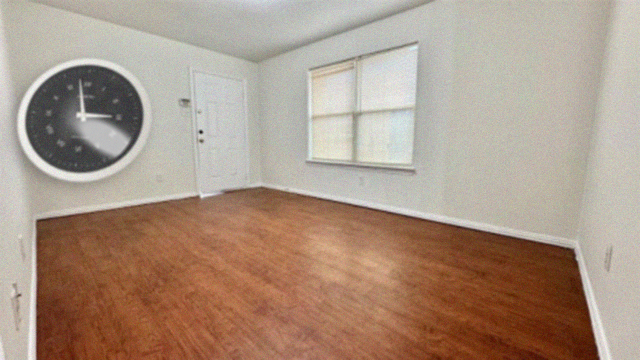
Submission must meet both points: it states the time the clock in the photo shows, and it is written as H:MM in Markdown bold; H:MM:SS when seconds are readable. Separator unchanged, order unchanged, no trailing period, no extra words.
**2:58**
